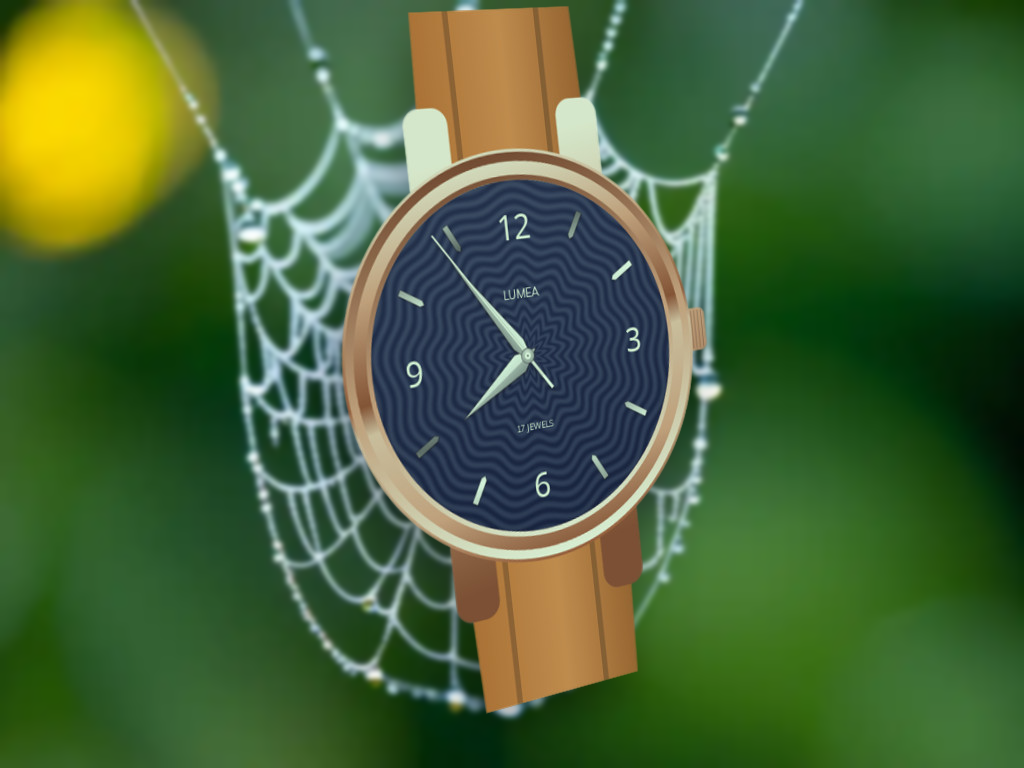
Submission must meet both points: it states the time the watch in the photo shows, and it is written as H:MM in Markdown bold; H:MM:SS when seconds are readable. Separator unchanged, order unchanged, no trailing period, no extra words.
**7:53:54**
